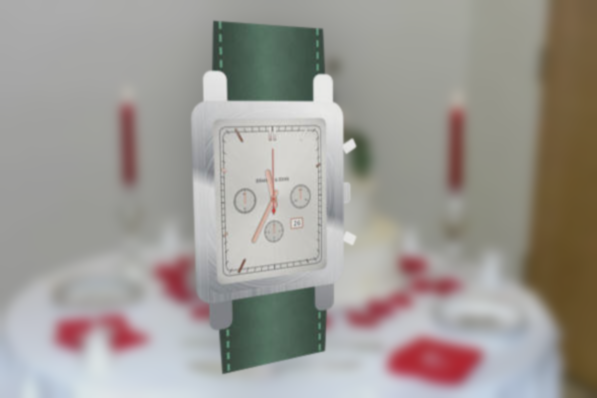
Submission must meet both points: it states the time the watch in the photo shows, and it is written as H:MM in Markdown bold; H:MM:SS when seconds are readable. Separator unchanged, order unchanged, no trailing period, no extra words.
**11:35**
